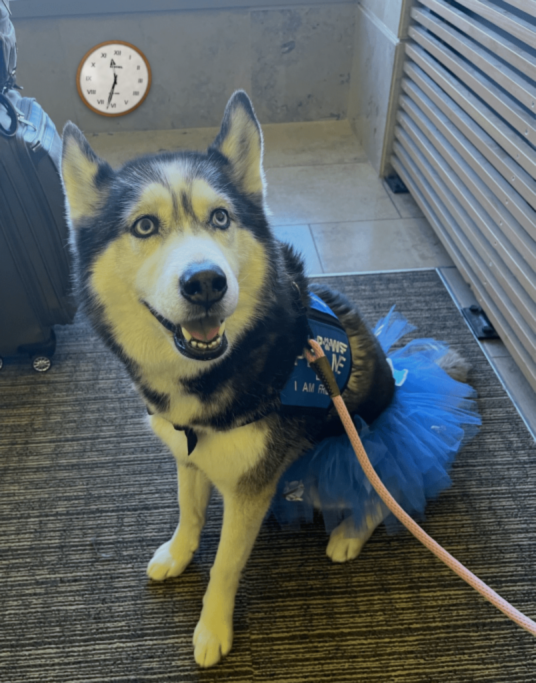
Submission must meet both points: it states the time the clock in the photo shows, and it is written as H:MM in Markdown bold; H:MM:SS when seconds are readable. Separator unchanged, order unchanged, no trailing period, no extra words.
**11:32**
